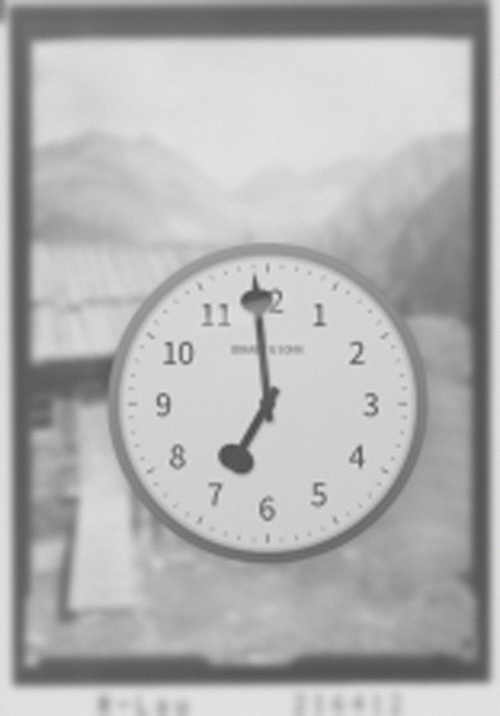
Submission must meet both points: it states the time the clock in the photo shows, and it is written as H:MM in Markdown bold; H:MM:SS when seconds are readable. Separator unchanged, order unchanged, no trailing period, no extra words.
**6:59**
